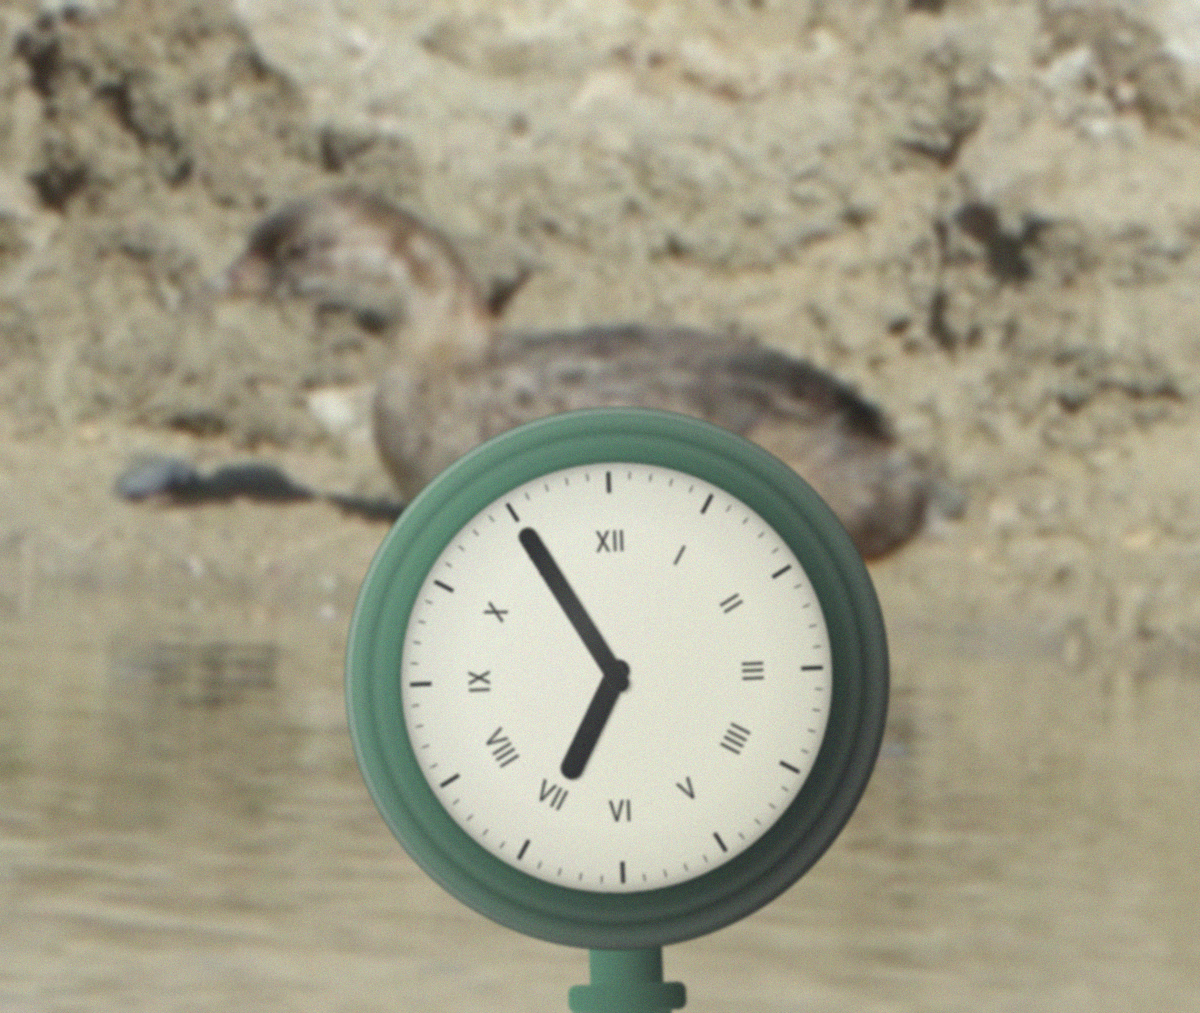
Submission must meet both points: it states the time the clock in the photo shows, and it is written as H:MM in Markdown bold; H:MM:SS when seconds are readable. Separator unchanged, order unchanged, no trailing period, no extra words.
**6:55**
